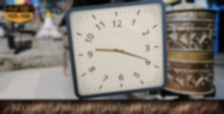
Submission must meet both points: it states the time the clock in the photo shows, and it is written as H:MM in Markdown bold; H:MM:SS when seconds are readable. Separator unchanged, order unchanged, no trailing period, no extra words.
**9:19**
